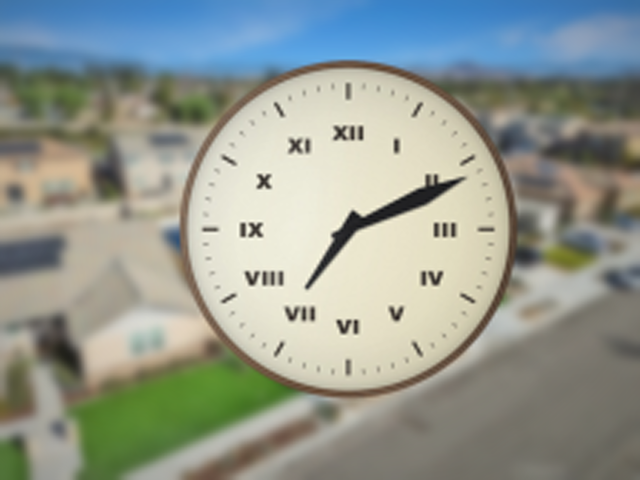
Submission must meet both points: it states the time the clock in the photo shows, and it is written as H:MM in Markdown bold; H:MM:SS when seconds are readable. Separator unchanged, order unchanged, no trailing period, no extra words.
**7:11**
